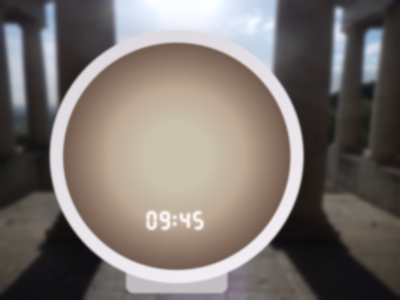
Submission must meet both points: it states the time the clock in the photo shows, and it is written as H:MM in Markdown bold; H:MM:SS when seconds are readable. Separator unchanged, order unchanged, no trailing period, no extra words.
**9:45**
